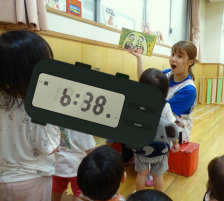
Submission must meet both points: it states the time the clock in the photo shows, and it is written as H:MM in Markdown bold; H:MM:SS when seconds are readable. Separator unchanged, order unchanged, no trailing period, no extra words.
**6:38**
